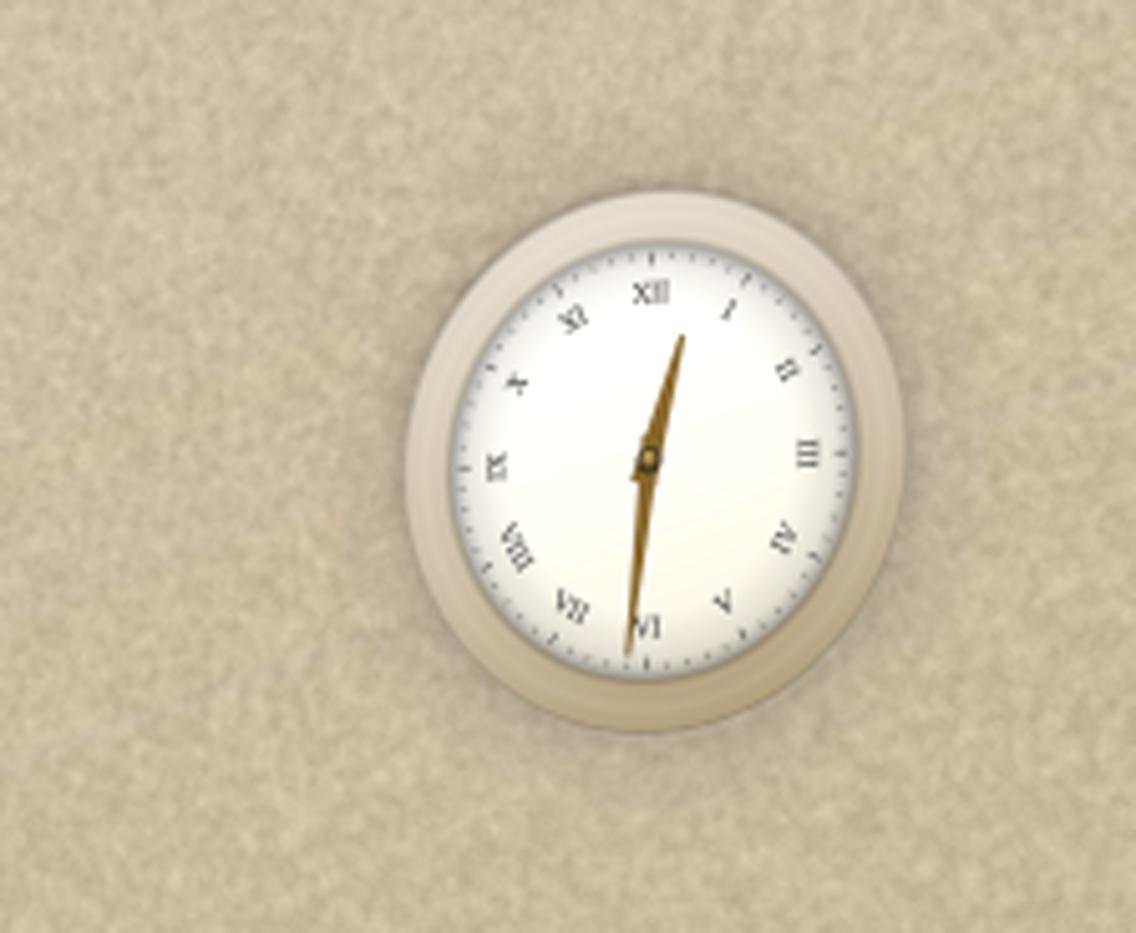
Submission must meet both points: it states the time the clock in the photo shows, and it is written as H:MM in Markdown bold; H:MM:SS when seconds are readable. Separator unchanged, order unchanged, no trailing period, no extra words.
**12:31**
